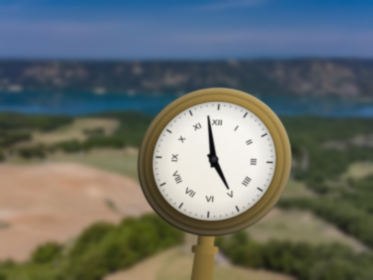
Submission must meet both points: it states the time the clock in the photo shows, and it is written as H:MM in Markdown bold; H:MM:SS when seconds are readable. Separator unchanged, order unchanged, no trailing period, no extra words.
**4:58**
